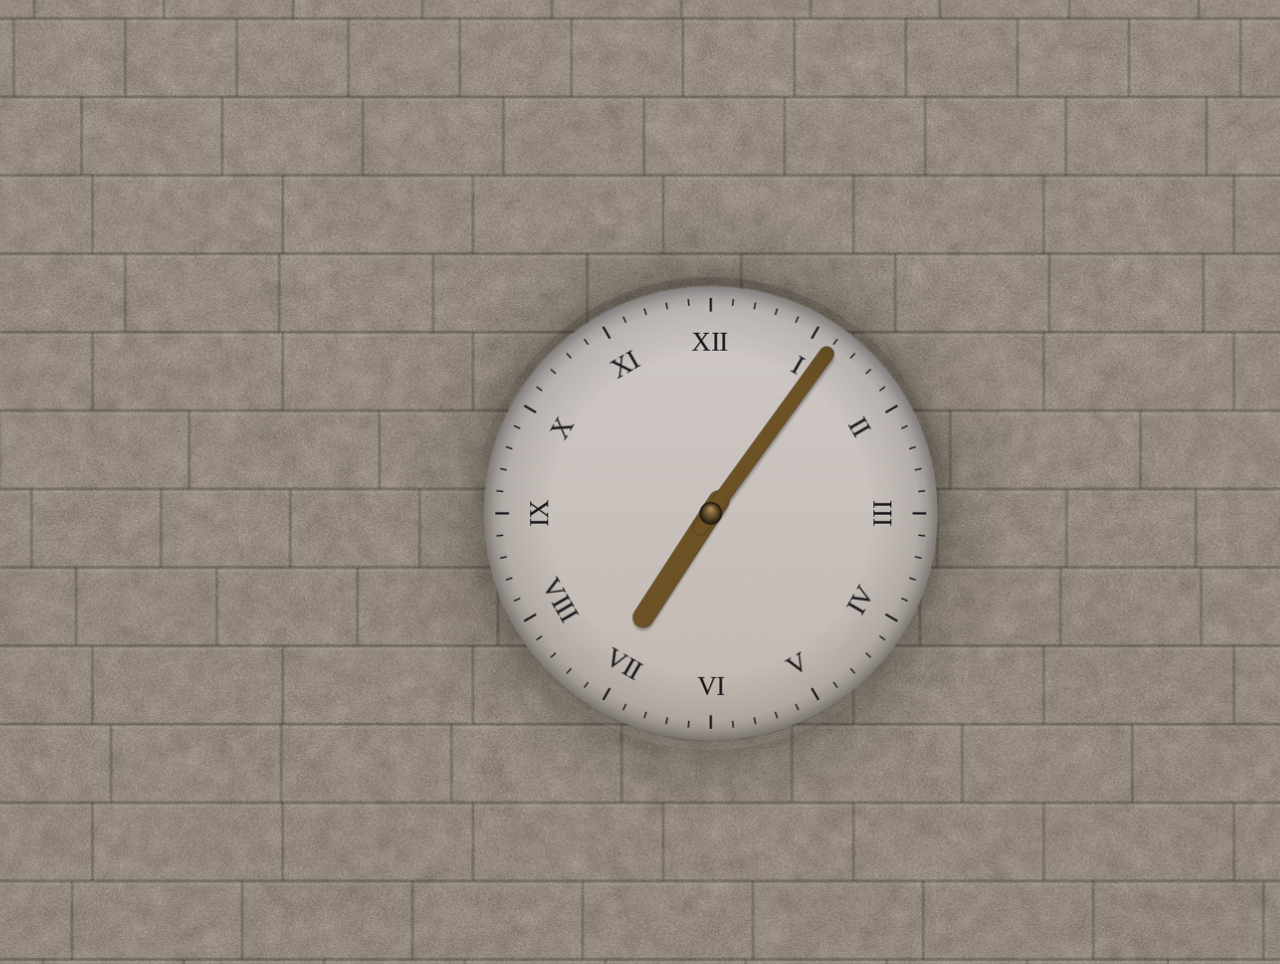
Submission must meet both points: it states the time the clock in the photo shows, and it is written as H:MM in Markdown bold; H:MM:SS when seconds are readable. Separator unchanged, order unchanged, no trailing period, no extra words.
**7:06**
